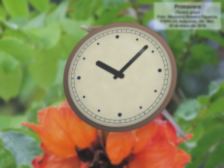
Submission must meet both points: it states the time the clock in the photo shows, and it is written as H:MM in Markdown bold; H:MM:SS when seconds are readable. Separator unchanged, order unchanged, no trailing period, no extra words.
**10:08**
